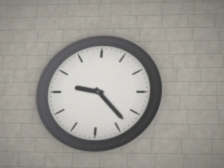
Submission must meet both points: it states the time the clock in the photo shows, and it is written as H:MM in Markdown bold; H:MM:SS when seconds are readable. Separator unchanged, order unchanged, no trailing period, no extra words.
**9:23**
